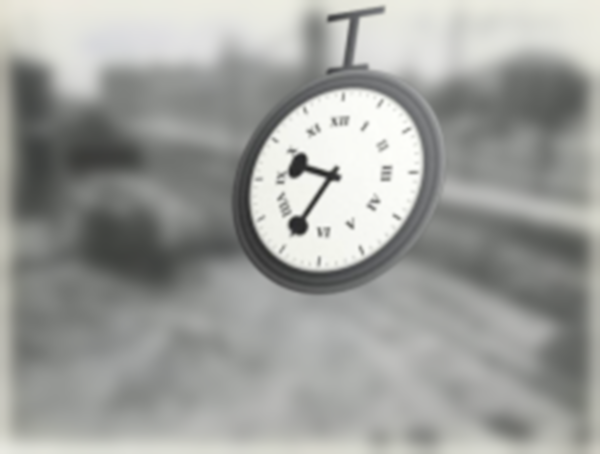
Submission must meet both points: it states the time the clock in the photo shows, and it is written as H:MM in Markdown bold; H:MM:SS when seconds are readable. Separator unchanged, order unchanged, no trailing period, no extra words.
**9:35**
